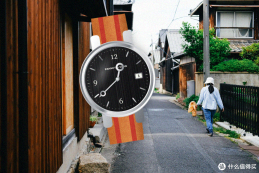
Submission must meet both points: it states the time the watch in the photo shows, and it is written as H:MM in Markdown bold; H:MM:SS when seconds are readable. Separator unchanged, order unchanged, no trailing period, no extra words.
**12:39**
